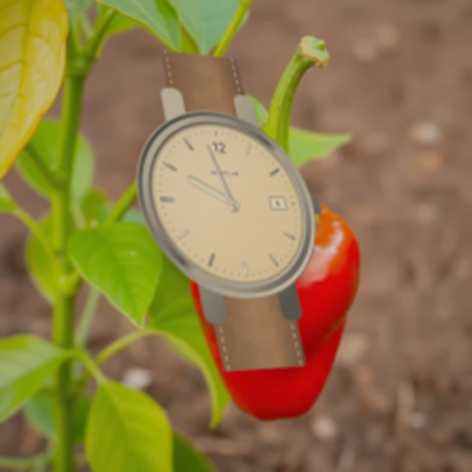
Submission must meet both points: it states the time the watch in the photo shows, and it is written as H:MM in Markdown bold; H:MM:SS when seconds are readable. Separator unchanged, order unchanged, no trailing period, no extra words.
**9:58**
